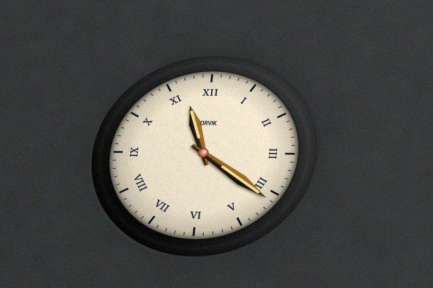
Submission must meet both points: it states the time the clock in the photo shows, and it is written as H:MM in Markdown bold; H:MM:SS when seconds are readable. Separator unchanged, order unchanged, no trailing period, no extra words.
**11:21**
